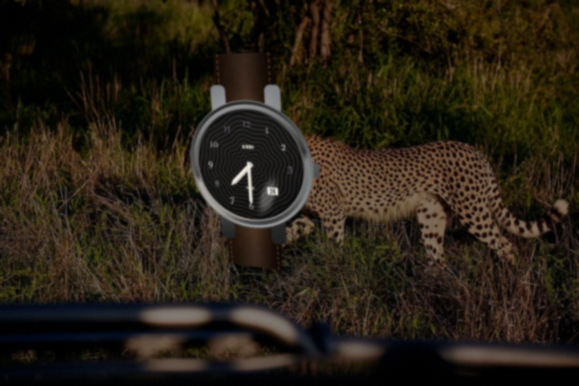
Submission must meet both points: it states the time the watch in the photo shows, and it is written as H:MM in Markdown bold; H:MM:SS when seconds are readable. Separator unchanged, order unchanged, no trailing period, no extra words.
**7:30**
